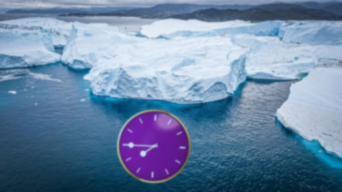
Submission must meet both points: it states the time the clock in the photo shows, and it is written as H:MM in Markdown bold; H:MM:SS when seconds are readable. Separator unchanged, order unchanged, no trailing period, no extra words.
**7:45**
